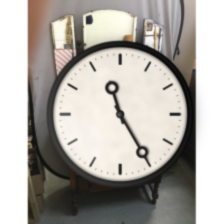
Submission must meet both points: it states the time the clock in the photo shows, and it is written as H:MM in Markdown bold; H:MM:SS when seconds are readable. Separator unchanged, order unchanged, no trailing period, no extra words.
**11:25**
